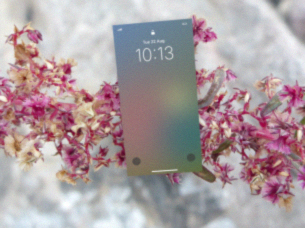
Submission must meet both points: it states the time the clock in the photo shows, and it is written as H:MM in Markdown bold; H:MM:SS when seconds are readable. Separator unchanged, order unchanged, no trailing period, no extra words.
**10:13**
